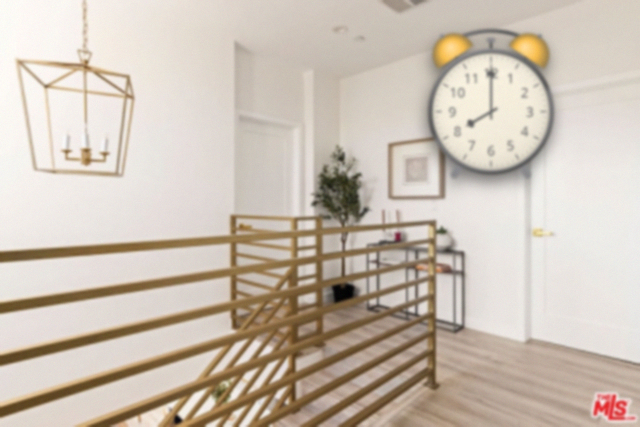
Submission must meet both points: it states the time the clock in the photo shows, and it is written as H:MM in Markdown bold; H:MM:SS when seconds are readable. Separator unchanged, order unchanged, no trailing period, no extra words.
**8:00**
